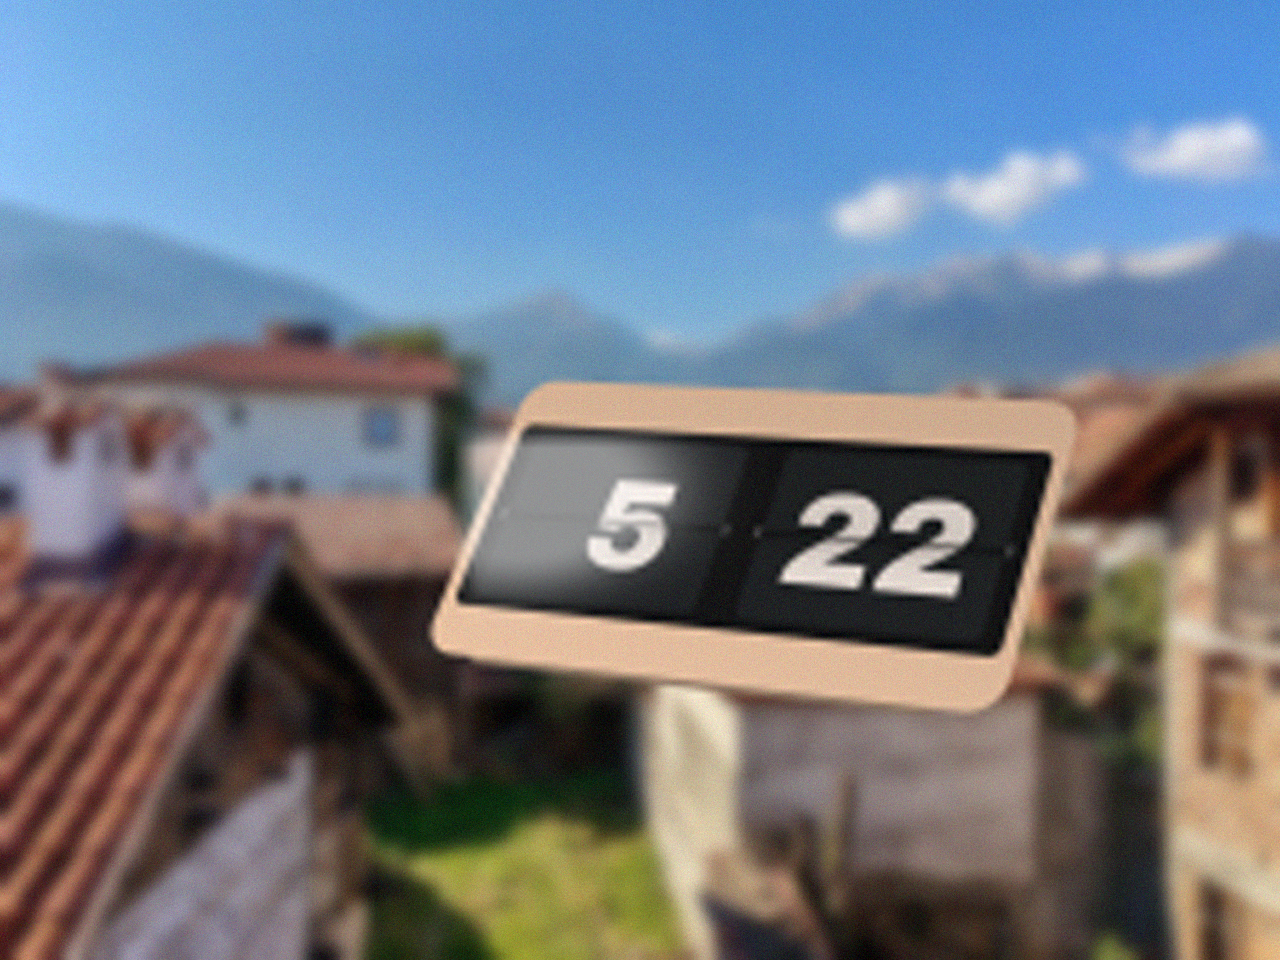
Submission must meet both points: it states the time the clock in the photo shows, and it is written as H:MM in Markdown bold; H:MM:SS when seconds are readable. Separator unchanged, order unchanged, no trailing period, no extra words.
**5:22**
